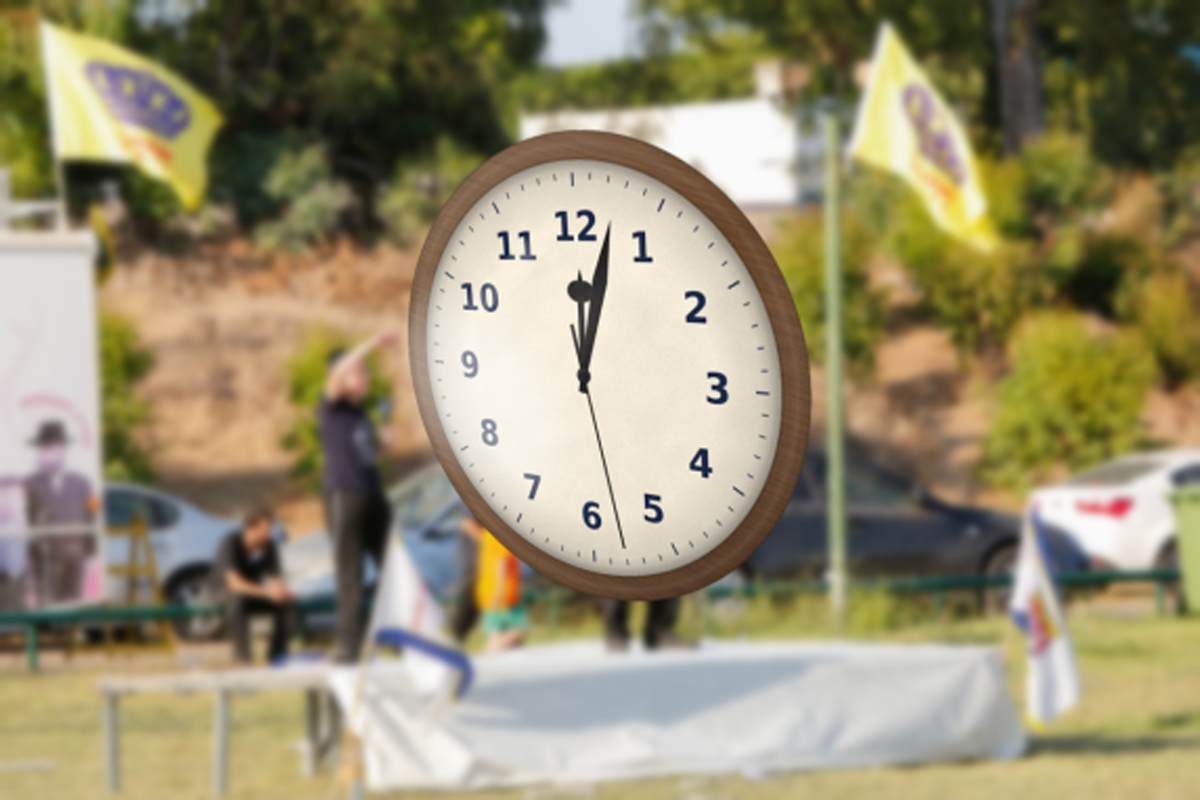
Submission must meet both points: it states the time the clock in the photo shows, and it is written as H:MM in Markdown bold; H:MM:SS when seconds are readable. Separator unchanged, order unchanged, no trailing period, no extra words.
**12:02:28**
